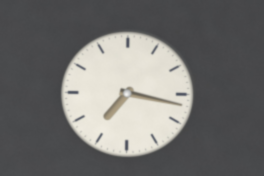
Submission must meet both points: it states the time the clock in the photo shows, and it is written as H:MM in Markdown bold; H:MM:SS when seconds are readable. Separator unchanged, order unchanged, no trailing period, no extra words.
**7:17**
